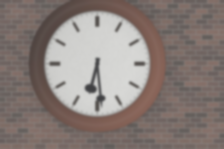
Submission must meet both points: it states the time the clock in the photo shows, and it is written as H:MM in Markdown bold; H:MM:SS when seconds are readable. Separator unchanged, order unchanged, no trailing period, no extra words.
**6:29**
